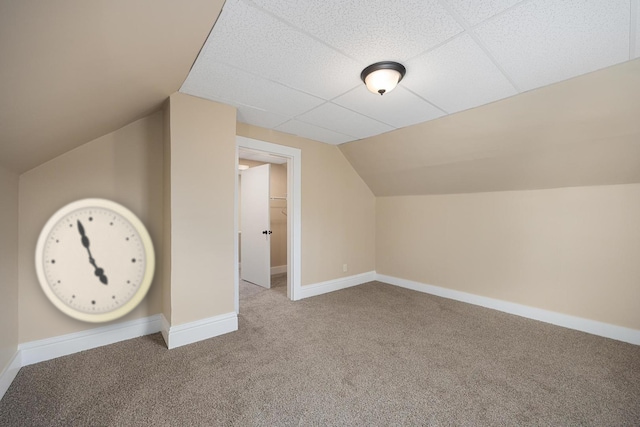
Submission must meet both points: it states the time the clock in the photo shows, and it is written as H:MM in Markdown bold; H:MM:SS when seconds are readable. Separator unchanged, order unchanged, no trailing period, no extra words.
**4:57**
